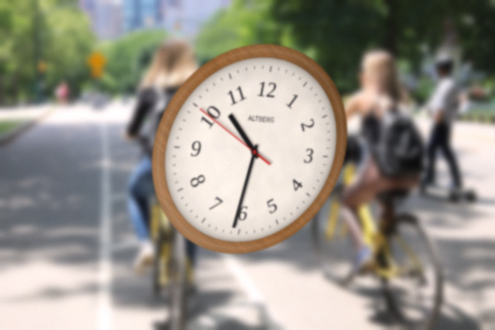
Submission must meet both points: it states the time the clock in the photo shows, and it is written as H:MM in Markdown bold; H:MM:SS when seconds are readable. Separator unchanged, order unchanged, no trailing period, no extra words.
**10:30:50**
